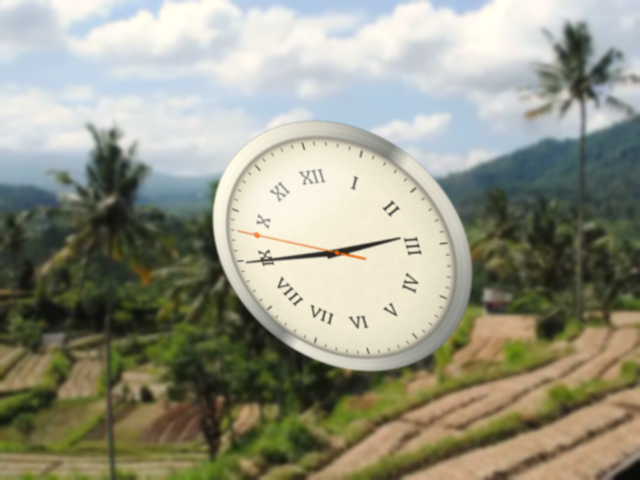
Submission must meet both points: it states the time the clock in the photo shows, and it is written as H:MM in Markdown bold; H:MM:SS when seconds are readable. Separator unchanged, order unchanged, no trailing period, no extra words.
**2:44:48**
